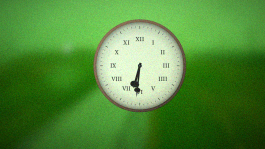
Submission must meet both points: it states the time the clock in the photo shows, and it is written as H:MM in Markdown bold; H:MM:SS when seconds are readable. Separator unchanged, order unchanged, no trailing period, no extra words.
**6:31**
